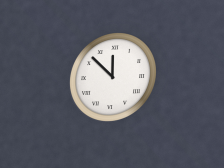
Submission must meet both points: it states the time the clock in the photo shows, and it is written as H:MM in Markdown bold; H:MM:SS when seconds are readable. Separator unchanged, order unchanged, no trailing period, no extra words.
**11:52**
